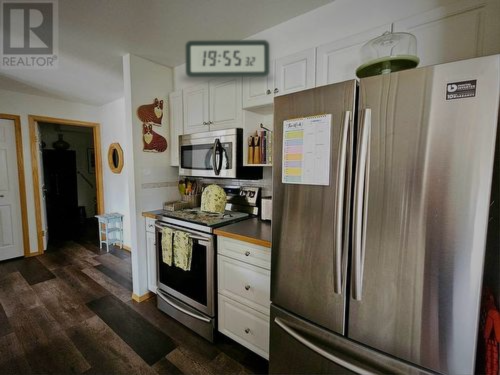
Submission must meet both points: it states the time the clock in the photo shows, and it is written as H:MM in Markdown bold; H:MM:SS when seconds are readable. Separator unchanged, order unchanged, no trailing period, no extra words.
**19:55**
